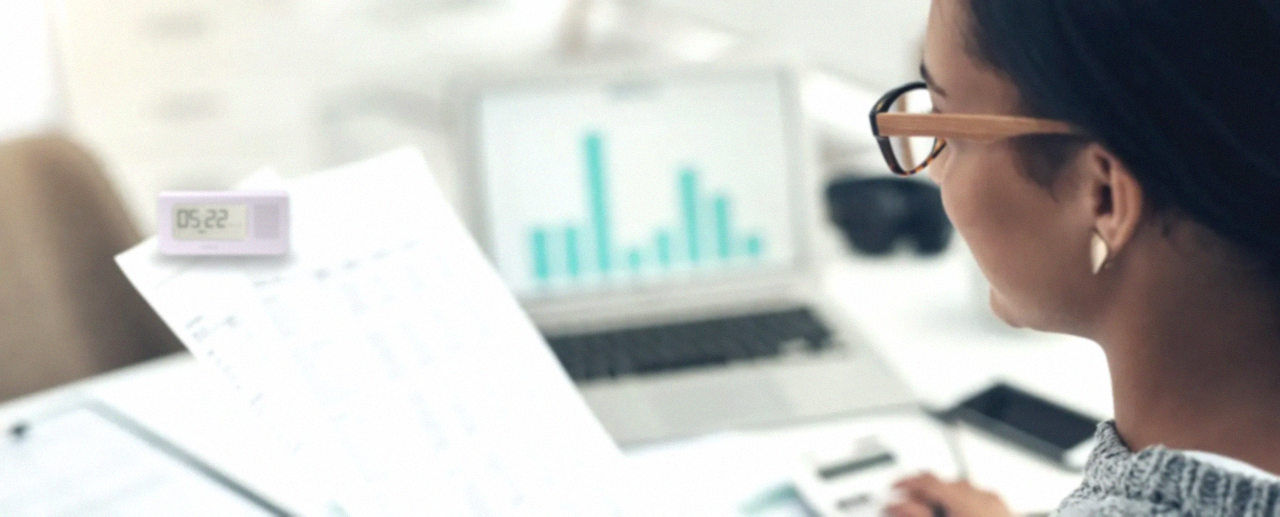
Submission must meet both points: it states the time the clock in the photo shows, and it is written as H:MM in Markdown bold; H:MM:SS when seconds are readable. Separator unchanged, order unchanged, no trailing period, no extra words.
**5:22**
